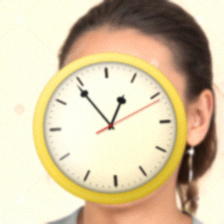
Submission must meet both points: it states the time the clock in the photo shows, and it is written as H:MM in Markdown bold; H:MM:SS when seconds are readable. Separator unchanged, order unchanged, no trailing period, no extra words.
**12:54:11**
